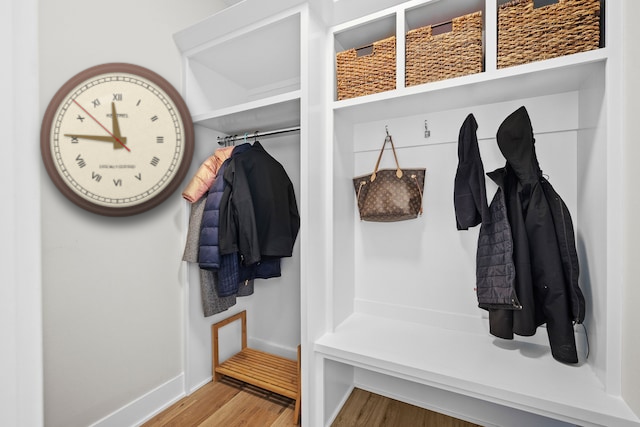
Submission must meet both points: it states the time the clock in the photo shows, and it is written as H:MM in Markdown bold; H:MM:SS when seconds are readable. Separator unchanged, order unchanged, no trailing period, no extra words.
**11:45:52**
